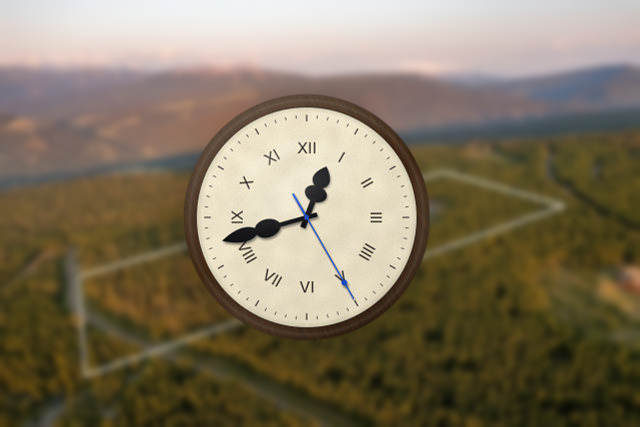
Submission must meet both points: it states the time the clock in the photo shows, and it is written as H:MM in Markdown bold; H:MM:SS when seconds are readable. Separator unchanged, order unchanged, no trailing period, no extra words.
**12:42:25**
